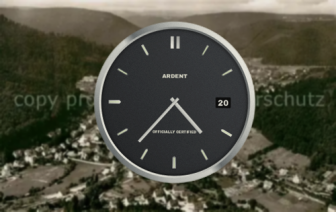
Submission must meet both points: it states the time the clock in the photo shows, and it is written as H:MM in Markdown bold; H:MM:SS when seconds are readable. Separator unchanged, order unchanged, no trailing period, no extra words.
**4:37**
